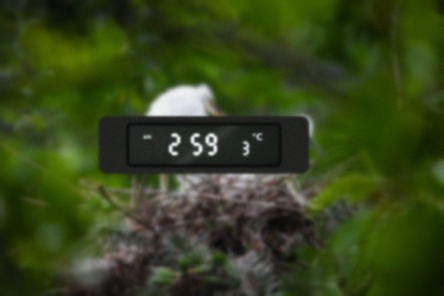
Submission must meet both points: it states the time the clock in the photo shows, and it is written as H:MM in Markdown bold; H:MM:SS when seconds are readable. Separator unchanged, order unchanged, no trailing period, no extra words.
**2:59**
